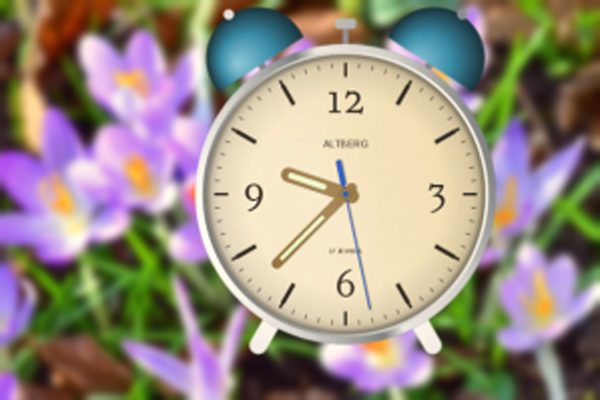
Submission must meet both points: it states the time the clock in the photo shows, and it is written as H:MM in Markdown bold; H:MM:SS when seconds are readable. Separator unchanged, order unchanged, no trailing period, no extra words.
**9:37:28**
